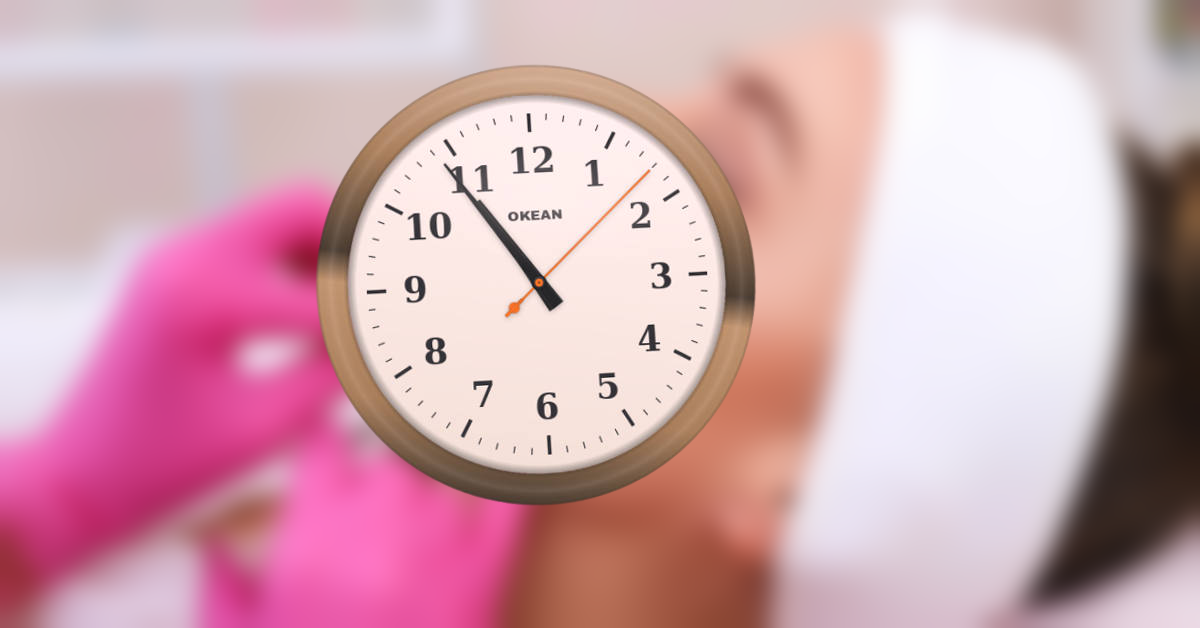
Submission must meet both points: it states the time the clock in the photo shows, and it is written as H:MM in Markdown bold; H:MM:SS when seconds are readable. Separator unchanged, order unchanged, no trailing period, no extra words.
**10:54:08**
